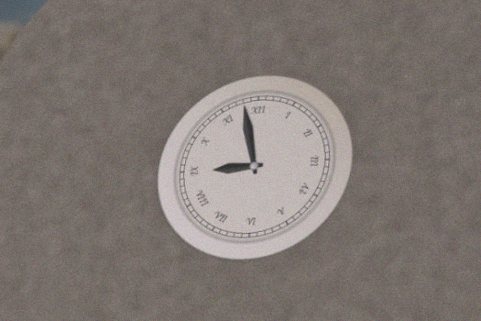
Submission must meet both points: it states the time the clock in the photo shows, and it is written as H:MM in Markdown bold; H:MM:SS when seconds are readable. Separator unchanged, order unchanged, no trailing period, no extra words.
**8:58**
